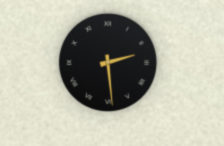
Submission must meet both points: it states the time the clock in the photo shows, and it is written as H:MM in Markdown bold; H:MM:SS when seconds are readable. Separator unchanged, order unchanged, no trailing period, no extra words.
**2:29**
